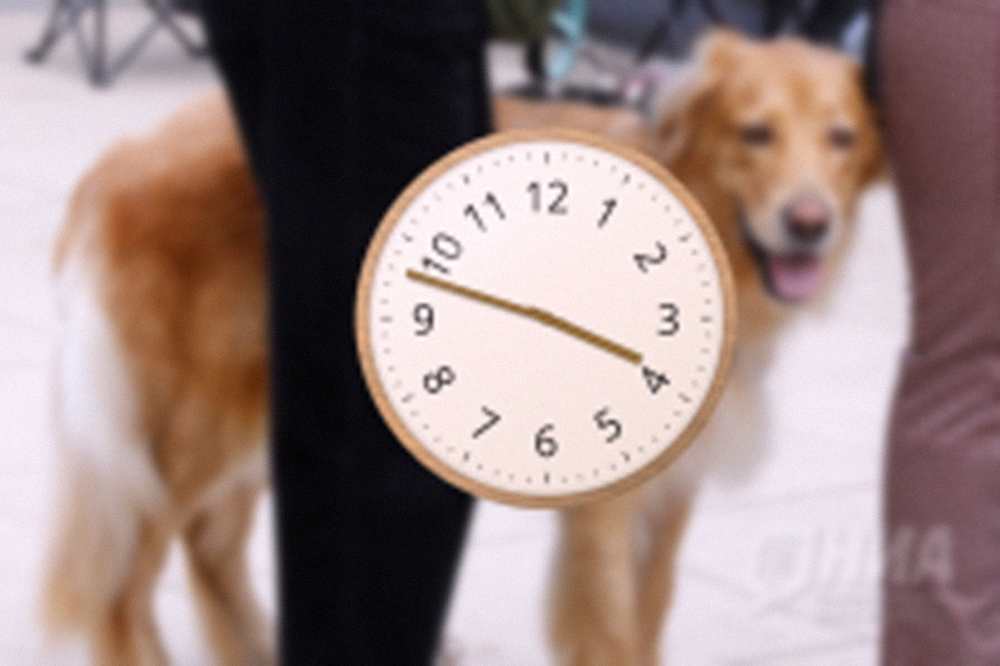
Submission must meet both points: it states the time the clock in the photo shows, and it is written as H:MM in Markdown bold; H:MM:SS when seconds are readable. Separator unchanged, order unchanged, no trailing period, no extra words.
**3:48**
